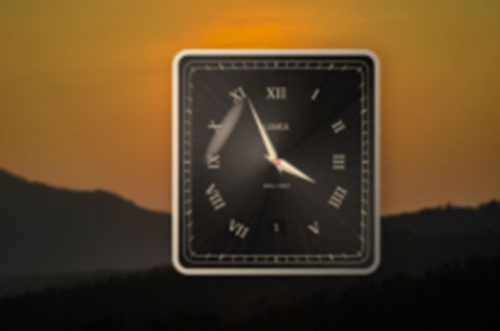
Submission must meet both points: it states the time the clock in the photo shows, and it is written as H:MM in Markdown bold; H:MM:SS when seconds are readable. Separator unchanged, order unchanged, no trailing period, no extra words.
**3:56**
